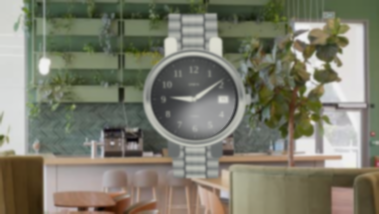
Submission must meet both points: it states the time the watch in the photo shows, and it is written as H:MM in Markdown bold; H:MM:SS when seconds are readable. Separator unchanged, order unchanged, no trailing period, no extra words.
**9:09**
